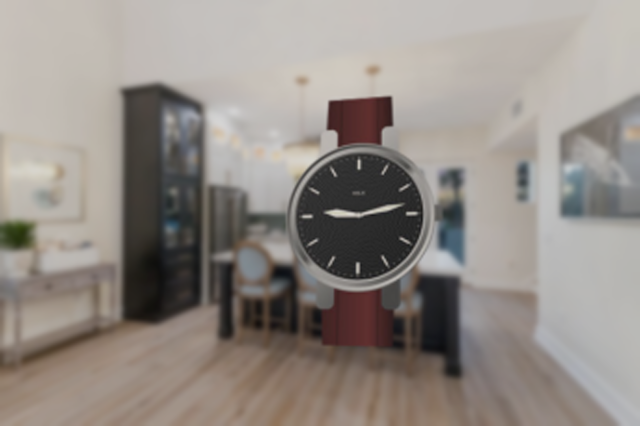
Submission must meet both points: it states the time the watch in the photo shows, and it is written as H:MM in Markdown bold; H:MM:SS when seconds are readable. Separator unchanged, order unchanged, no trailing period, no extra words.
**9:13**
